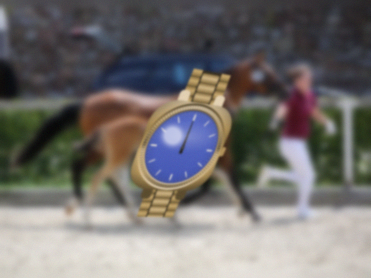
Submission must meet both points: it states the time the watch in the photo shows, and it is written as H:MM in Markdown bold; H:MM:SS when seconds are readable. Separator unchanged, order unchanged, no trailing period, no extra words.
**12:00**
